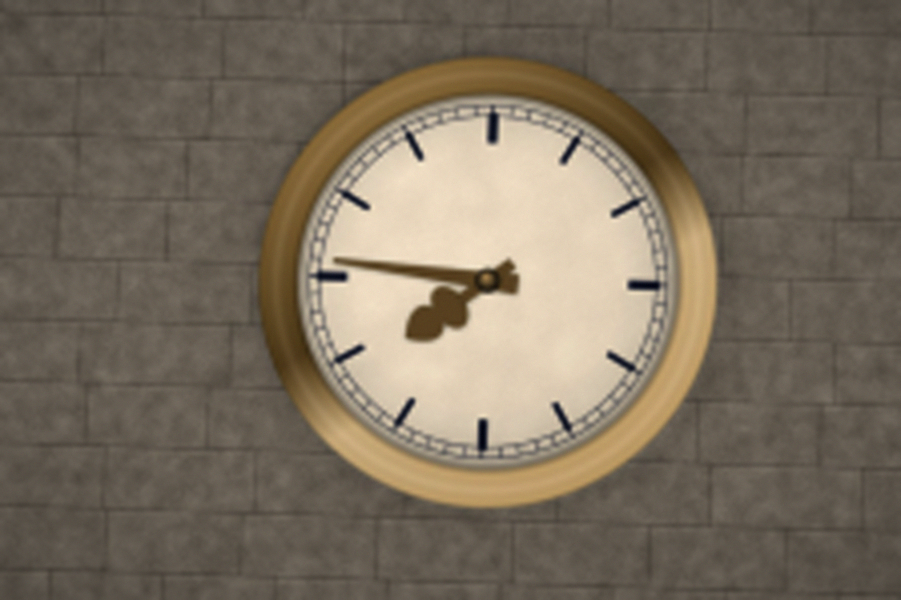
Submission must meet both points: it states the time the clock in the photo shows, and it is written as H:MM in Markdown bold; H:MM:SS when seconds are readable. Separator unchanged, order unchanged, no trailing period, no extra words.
**7:46**
